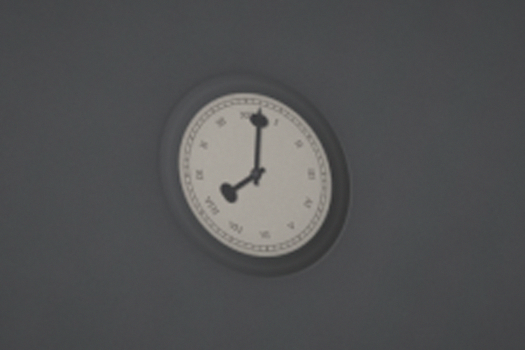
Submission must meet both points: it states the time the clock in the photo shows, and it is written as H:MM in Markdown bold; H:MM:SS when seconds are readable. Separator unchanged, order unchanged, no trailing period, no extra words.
**8:02**
